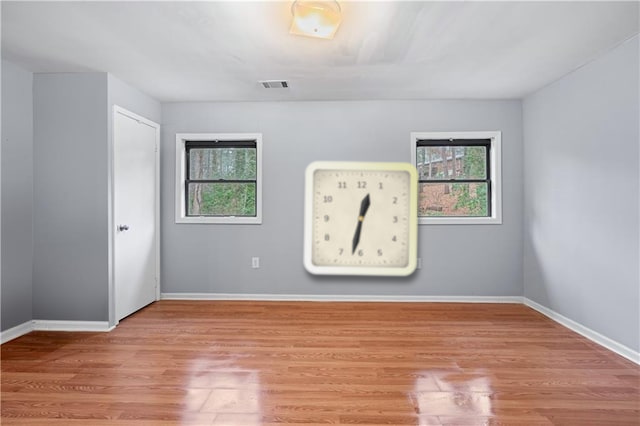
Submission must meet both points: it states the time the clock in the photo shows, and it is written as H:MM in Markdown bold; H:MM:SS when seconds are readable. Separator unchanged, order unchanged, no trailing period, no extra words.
**12:32**
